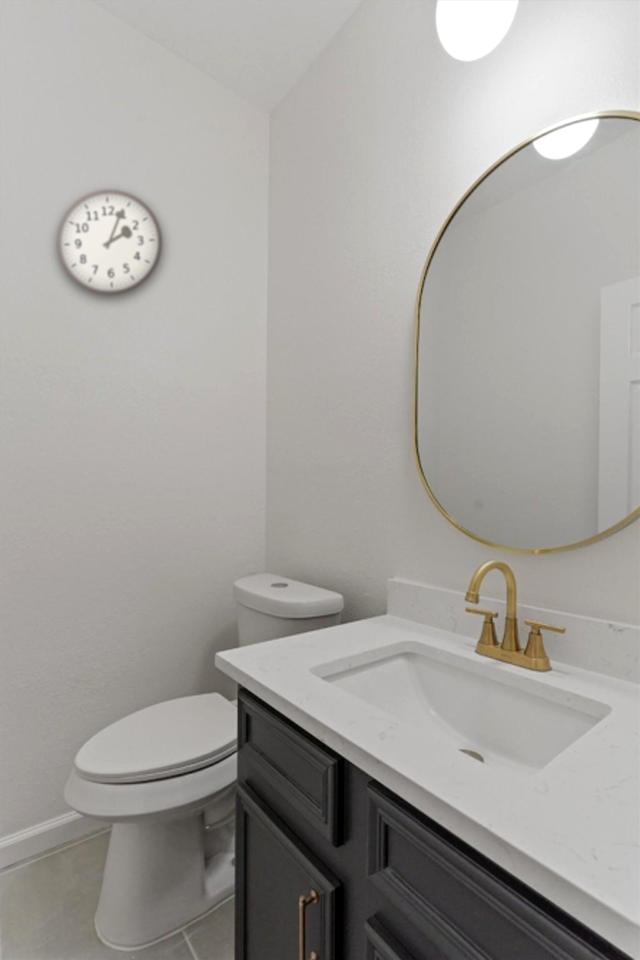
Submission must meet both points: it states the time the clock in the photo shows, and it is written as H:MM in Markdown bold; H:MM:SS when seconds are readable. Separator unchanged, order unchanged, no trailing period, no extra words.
**2:04**
